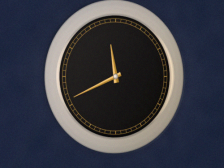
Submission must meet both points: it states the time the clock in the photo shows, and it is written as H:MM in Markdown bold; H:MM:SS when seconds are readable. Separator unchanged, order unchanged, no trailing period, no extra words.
**11:41**
